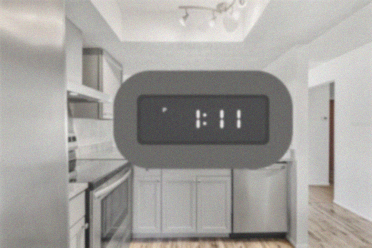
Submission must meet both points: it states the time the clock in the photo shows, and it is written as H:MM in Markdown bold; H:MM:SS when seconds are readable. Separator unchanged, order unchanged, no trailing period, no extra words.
**1:11**
